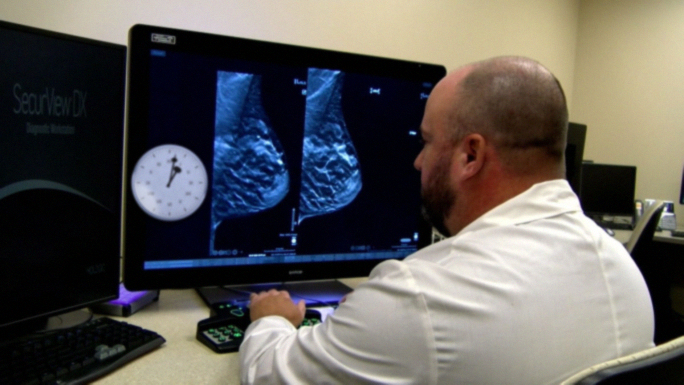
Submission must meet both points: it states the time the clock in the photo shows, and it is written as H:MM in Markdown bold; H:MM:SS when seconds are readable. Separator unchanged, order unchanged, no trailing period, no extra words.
**1:02**
